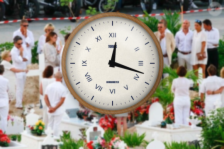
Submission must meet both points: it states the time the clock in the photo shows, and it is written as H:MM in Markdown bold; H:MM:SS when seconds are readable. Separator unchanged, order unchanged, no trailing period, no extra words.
**12:18**
